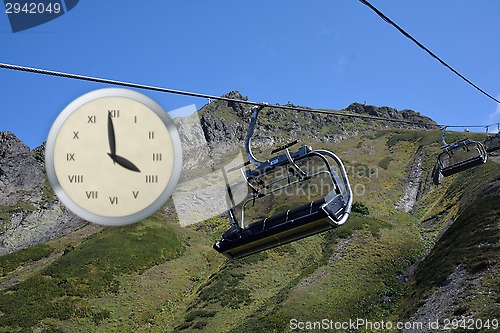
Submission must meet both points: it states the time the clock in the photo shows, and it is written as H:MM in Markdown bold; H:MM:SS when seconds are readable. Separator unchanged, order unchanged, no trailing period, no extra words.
**3:59**
